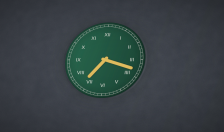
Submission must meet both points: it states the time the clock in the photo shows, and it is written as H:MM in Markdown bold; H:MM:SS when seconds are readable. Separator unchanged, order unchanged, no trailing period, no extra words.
**7:18**
